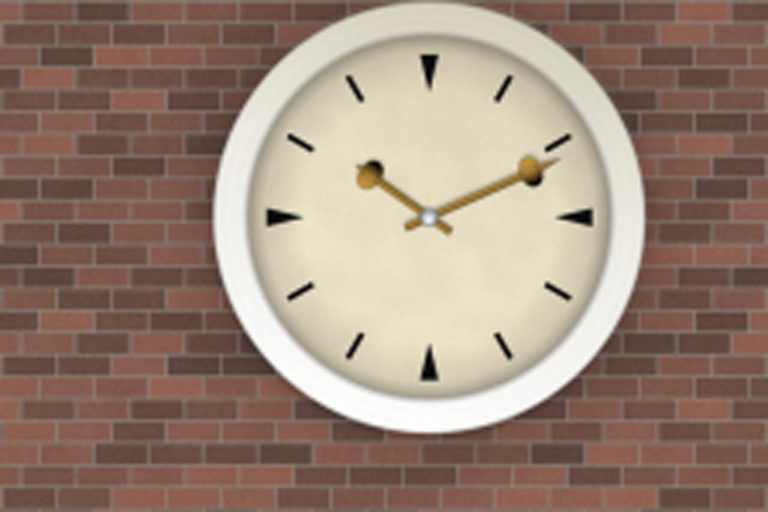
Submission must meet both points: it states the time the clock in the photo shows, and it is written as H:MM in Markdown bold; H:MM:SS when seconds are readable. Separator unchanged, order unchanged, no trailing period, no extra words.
**10:11**
